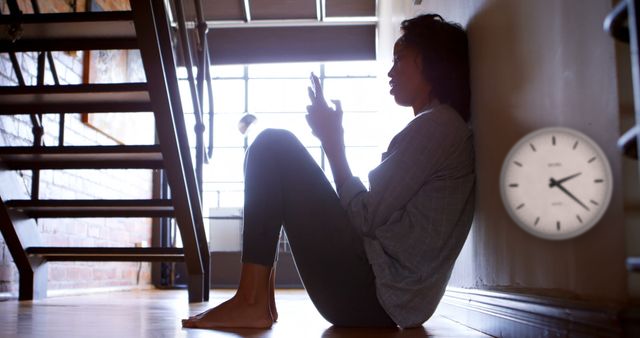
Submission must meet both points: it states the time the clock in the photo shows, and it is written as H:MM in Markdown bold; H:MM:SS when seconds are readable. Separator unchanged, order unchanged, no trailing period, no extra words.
**2:22**
